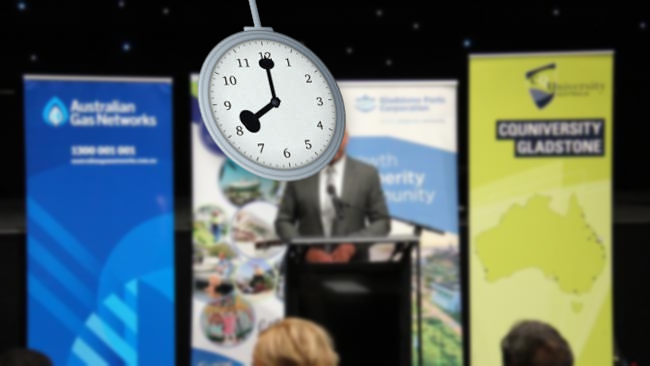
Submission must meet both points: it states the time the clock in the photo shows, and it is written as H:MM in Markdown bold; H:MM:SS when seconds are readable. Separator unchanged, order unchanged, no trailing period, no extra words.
**8:00**
